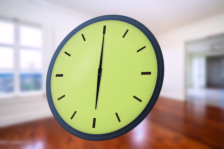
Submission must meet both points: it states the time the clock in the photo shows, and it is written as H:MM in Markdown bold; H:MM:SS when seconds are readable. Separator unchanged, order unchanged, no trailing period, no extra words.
**6:00**
